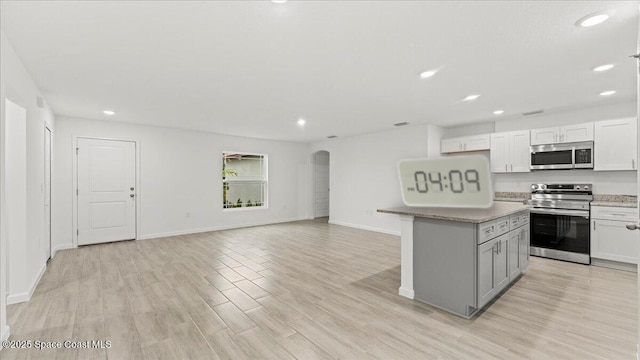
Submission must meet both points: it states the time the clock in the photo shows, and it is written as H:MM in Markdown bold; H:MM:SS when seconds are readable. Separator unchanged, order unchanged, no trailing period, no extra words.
**4:09**
